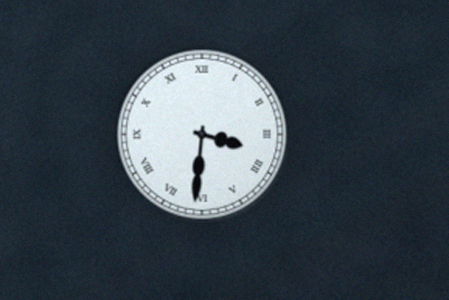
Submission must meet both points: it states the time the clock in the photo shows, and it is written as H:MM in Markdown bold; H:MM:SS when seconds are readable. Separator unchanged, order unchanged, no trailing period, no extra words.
**3:31**
